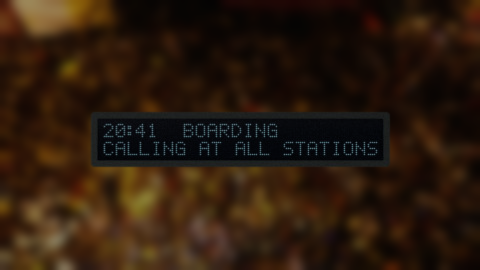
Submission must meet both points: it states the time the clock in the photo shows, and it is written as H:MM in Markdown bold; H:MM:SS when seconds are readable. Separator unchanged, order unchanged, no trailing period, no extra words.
**20:41**
